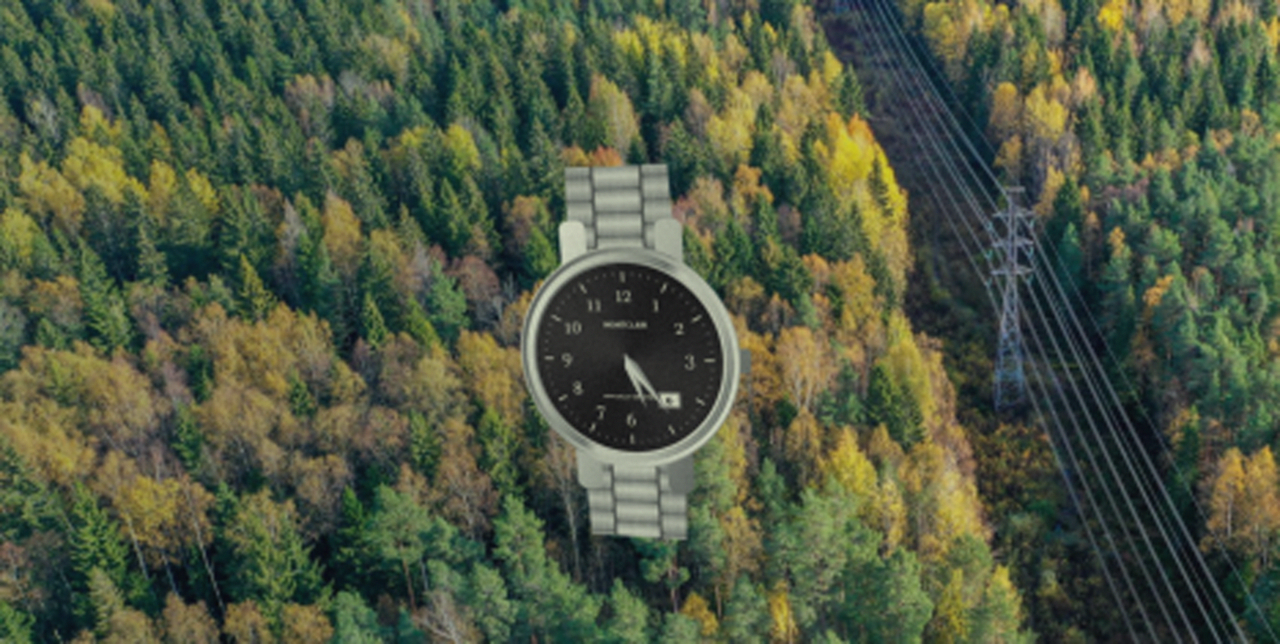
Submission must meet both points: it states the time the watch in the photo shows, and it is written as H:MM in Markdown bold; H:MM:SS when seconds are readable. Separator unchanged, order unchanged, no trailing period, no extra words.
**5:24**
